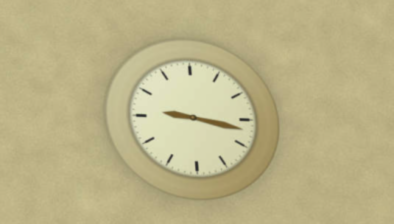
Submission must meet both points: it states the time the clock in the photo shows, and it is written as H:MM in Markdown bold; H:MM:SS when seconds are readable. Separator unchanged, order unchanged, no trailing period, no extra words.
**9:17**
